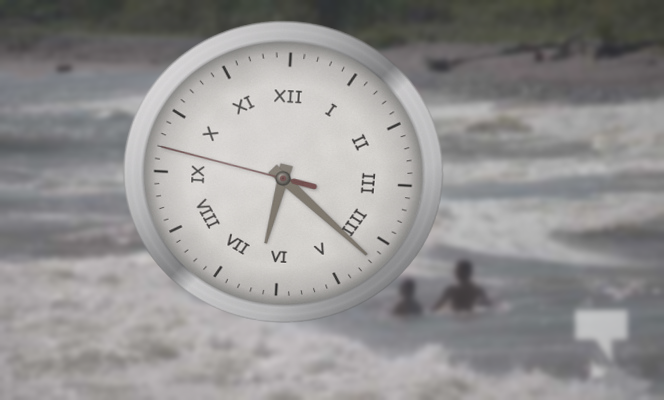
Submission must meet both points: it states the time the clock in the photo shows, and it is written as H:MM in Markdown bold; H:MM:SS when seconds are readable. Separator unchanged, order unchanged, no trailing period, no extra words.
**6:21:47**
